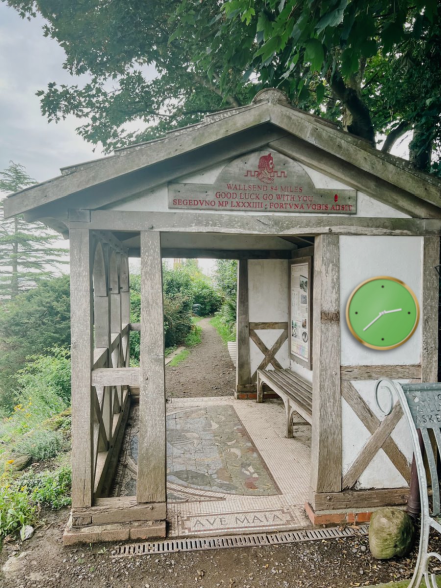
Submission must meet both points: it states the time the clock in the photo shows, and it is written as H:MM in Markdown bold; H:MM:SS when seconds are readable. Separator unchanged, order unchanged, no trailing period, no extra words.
**2:38**
